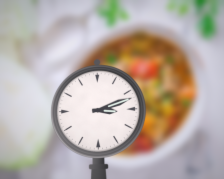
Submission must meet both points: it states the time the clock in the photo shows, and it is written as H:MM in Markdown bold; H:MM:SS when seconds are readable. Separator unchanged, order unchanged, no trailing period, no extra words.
**3:12**
